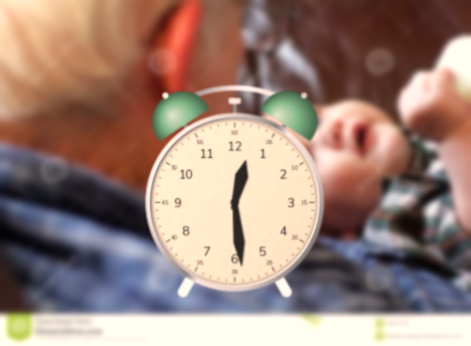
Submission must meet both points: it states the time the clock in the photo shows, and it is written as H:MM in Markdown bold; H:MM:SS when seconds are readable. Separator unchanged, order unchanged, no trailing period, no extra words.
**12:29**
